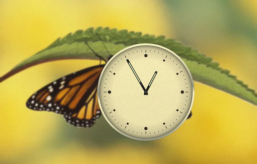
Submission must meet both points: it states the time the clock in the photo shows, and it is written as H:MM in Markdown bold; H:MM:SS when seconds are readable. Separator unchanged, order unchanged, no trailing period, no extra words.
**12:55**
